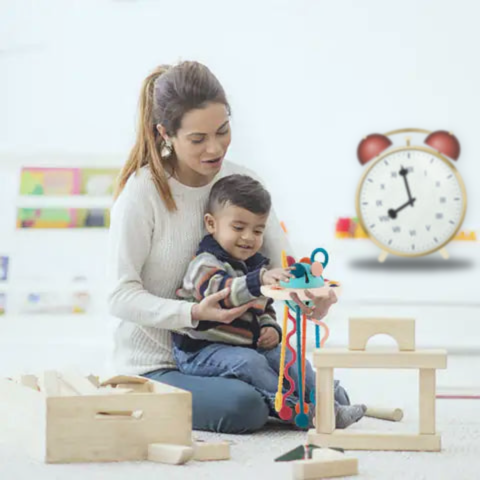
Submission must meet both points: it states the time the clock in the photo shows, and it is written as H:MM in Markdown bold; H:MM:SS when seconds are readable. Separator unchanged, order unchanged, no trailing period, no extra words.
**7:58**
